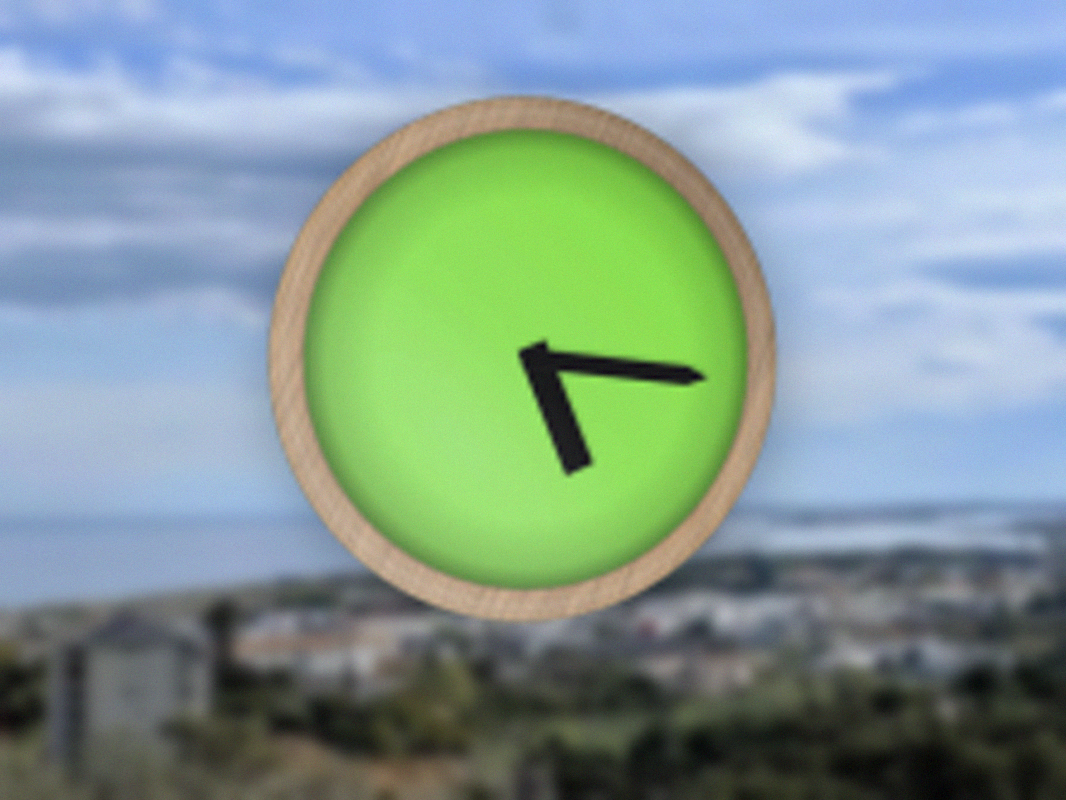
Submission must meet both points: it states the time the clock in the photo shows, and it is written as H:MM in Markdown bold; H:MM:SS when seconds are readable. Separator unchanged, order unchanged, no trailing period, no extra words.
**5:16**
